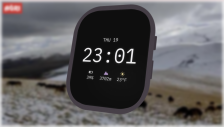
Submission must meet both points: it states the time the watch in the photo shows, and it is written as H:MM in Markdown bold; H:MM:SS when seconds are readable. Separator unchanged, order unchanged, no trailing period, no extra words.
**23:01**
